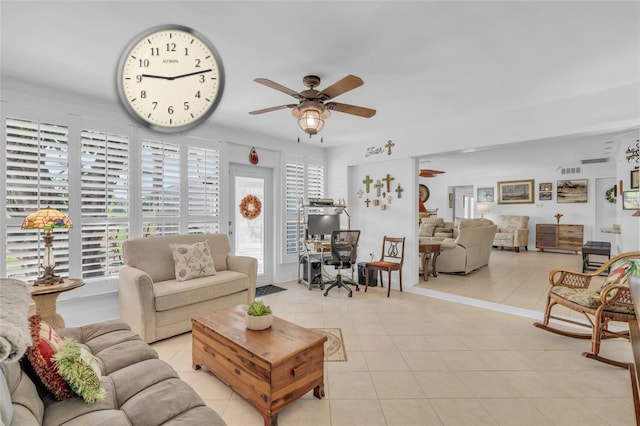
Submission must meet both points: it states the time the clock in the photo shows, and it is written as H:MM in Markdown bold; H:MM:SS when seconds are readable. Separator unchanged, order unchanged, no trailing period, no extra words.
**9:13**
